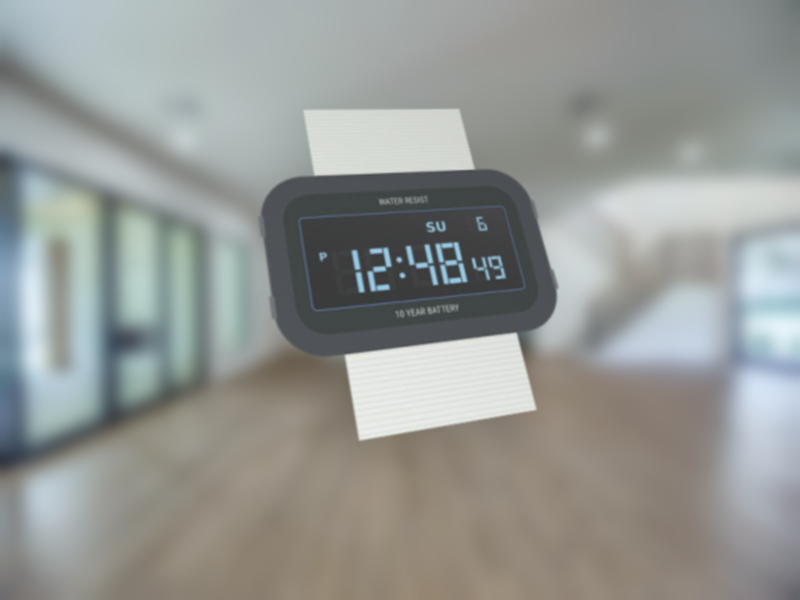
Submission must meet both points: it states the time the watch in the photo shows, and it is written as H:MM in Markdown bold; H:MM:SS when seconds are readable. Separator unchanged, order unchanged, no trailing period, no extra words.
**12:48:49**
